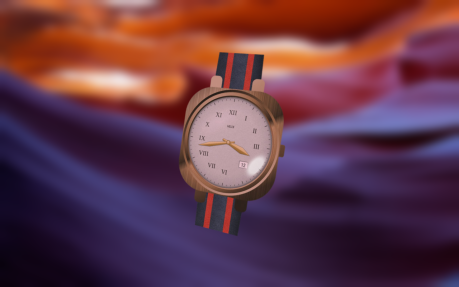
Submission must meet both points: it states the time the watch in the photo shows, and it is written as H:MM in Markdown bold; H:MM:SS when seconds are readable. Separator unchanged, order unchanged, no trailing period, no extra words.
**3:43**
